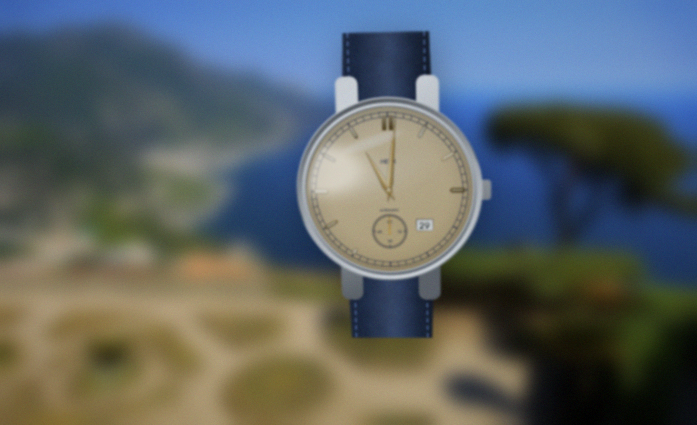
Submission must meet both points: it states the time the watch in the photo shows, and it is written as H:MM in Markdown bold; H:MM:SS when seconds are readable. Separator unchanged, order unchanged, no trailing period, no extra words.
**11:01**
